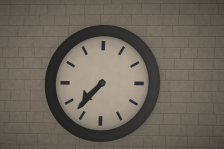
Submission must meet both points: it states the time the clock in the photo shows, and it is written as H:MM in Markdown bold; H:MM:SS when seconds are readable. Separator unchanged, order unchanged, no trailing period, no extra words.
**7:37**
